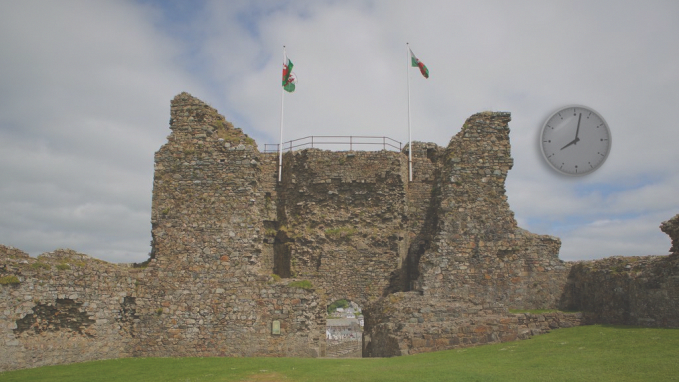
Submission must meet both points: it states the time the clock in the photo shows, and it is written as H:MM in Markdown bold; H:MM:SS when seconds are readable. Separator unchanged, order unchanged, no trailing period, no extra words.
**8:02**
